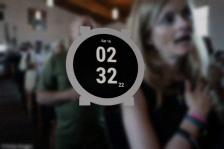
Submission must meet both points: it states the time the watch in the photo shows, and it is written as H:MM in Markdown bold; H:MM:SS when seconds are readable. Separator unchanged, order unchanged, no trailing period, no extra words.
**2:32**
